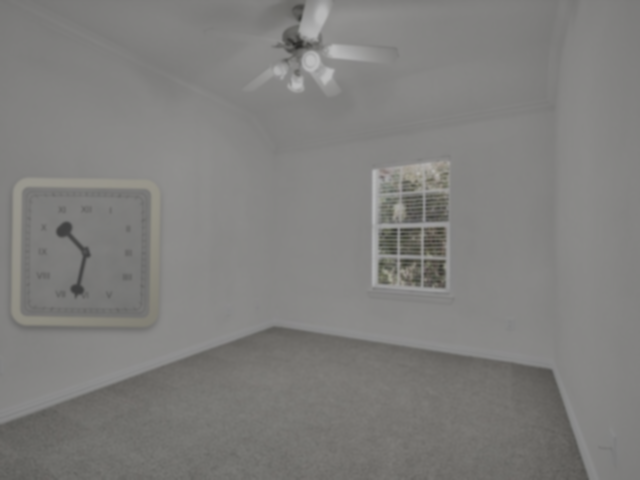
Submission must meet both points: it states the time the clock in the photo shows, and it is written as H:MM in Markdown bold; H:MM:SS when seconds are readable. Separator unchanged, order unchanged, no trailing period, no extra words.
**10:32**
